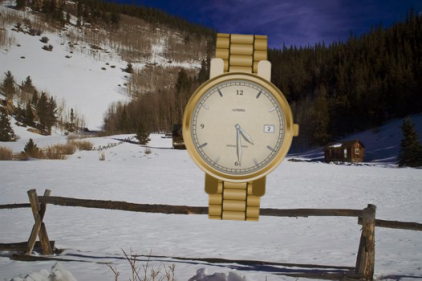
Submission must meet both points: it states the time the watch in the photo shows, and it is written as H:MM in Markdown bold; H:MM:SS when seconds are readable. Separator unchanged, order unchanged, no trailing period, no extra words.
**4:29**
